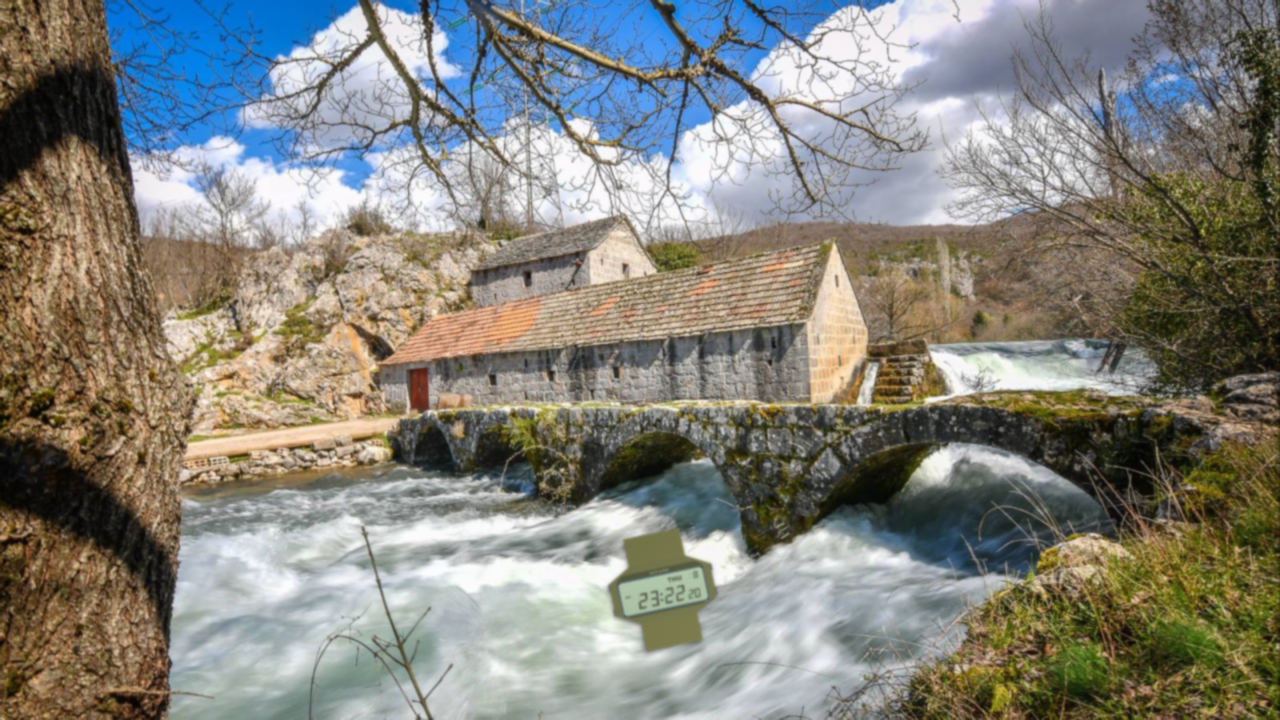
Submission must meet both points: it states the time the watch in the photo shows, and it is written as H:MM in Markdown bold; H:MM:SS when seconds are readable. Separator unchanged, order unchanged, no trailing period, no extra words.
**23:22**
